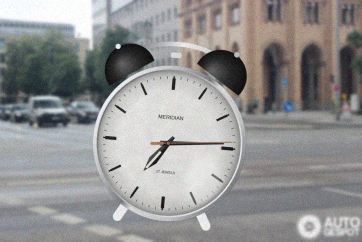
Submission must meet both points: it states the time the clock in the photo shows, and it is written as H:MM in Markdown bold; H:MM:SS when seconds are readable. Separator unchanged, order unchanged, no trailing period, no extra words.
**7:14:14**
